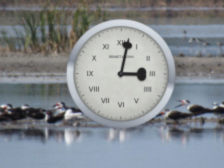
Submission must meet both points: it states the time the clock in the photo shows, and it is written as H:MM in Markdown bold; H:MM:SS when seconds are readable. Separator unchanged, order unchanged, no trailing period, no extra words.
**3:02**
